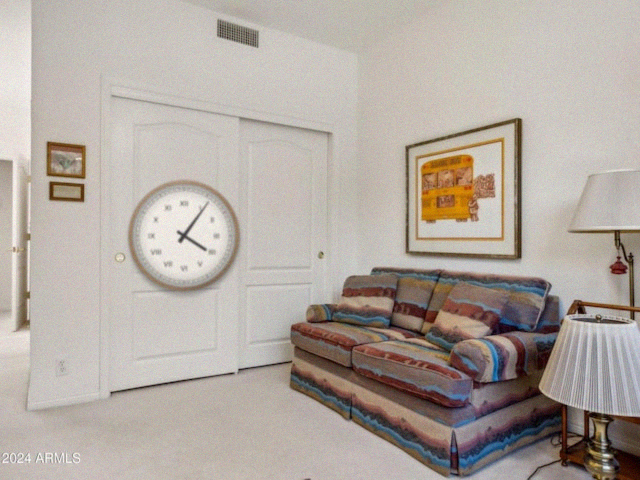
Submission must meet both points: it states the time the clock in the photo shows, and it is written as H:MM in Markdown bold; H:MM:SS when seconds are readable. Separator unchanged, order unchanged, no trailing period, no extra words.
**4:06**
